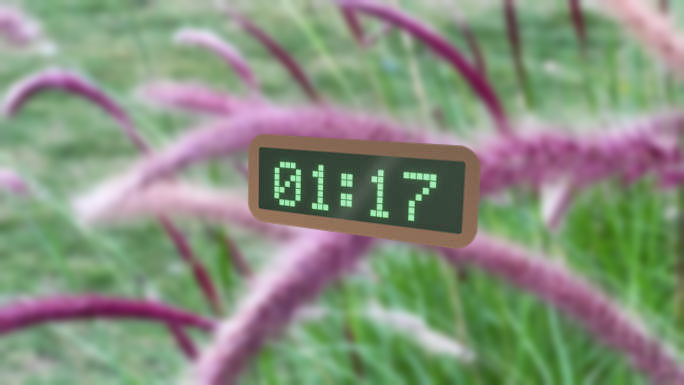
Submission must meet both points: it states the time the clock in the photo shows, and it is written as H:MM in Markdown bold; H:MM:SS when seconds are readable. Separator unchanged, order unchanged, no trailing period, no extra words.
**1:17**
